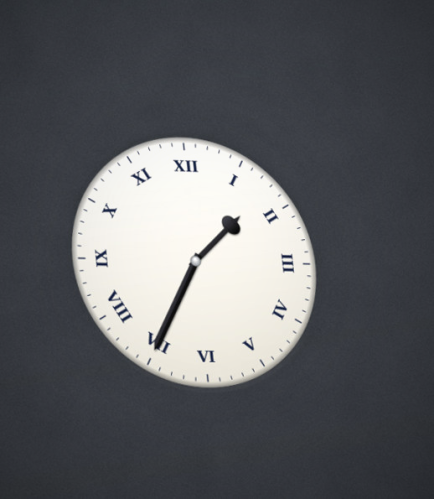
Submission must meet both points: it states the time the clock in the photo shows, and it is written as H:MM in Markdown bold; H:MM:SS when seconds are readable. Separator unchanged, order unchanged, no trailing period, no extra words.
**1:35**
